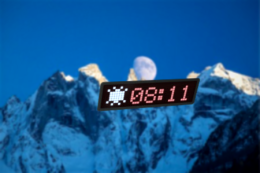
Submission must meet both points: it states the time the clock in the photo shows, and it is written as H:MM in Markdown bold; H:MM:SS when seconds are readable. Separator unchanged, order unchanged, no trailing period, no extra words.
**8:11**
